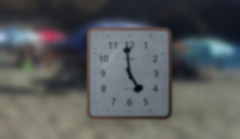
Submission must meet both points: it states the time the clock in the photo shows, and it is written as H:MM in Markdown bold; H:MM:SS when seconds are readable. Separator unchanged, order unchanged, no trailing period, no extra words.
**4:59**
